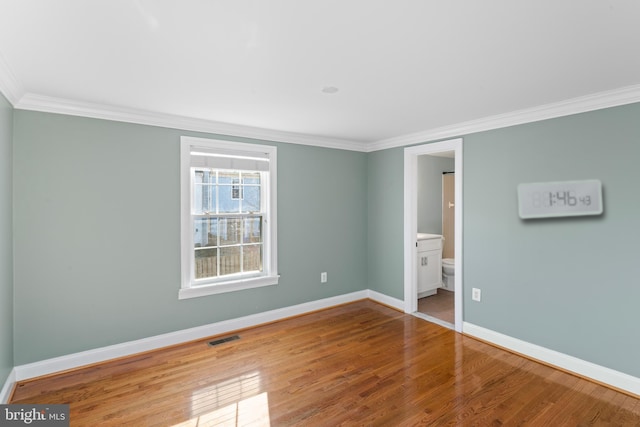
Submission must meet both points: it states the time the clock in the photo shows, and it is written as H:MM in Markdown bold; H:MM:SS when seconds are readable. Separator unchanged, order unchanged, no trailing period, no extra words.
**1:46**
